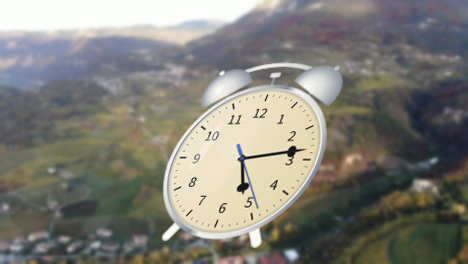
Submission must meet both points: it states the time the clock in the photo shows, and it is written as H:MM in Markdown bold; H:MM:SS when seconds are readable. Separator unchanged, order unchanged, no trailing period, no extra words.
**5:13:24**
